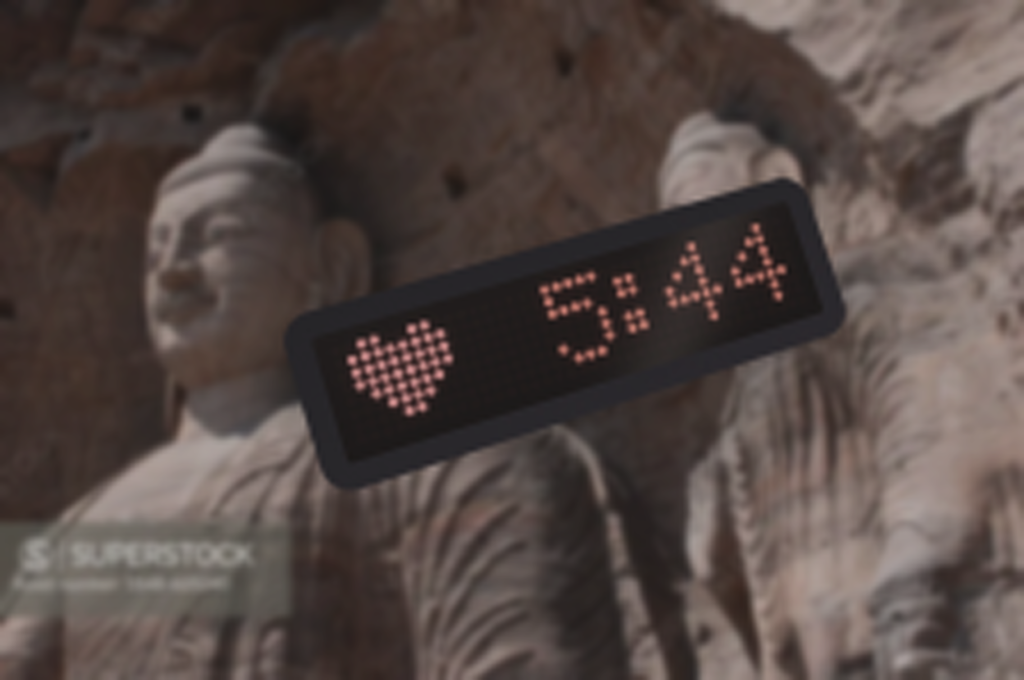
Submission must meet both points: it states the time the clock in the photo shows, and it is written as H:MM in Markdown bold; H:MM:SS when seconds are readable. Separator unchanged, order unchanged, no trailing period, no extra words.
**5:44**
